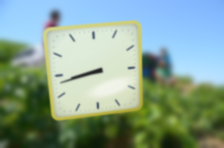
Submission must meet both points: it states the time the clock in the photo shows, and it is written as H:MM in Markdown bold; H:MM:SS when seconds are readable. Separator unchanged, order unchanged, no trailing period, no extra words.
**8:43**
